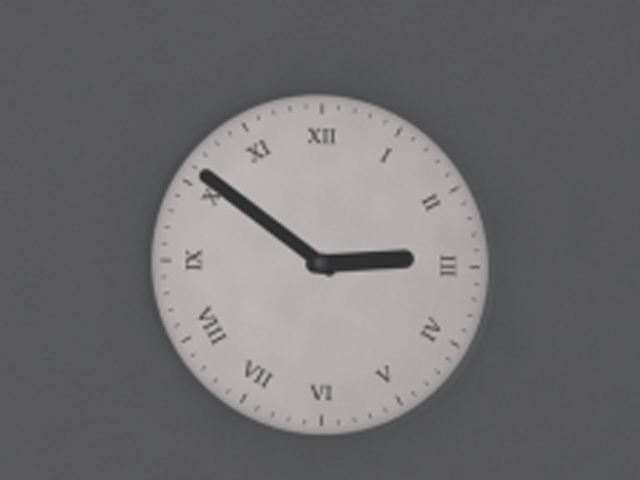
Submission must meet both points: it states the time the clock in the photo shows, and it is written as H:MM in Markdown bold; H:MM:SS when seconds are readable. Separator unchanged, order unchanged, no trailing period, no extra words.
**2:51**
